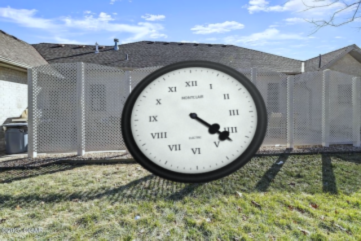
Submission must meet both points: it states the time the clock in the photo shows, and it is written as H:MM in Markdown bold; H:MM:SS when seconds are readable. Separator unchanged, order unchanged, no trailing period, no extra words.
**4:22**
